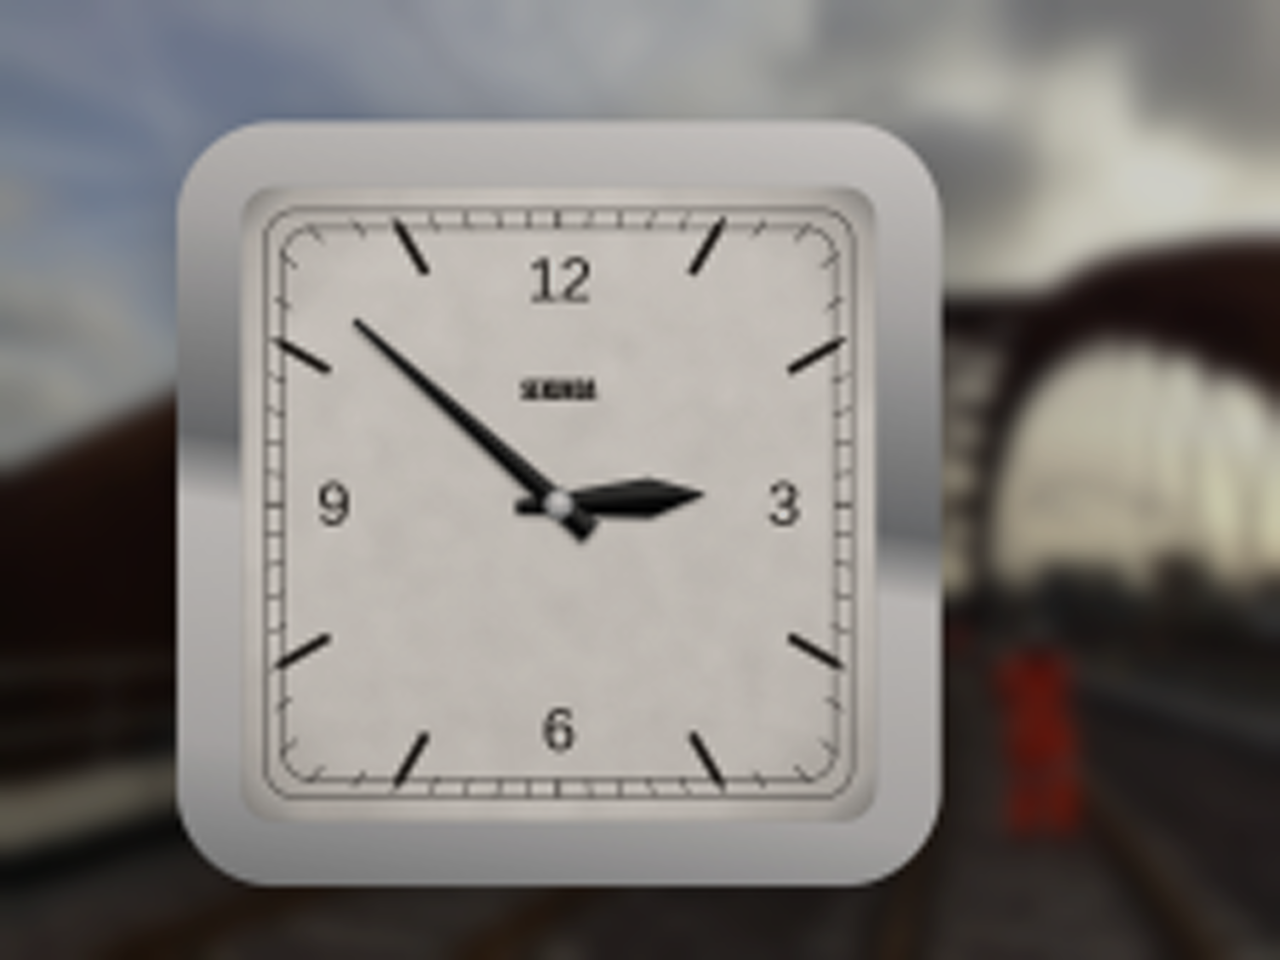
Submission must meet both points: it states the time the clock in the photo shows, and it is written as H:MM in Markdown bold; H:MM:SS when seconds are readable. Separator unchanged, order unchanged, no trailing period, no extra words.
**2:52**
